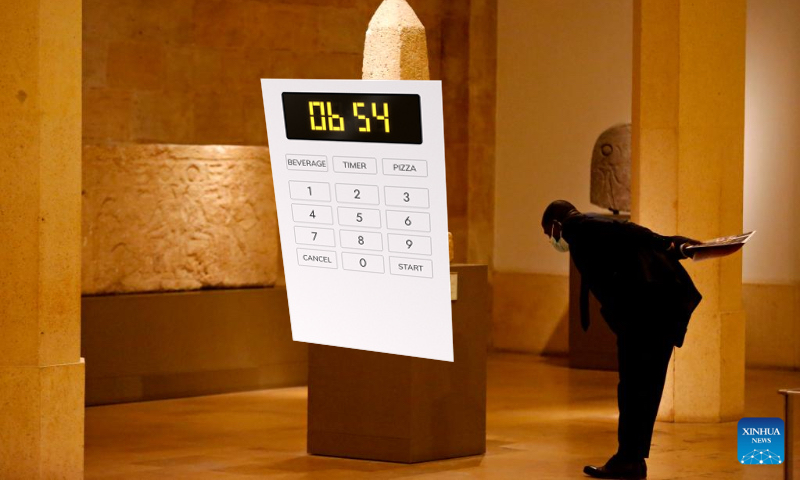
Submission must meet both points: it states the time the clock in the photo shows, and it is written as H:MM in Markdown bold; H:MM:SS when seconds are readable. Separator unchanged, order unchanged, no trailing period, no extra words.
**6:54**
